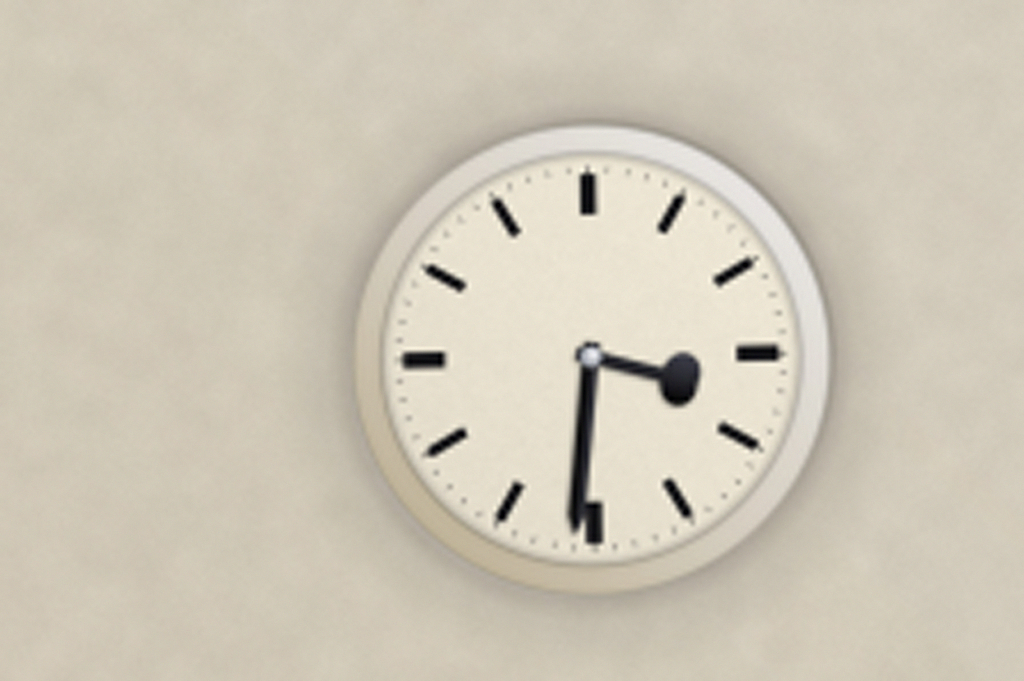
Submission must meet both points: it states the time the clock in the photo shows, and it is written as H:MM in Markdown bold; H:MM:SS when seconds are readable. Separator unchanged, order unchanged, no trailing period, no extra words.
**3:31**
